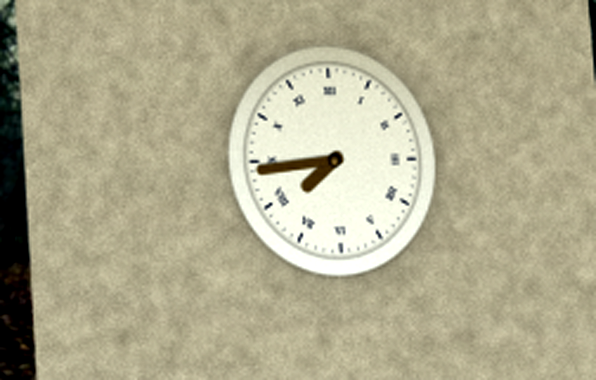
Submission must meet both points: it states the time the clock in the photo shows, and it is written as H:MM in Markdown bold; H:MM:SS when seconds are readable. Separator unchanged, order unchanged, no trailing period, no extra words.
**7:44**
